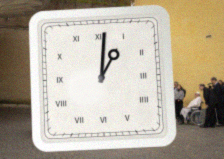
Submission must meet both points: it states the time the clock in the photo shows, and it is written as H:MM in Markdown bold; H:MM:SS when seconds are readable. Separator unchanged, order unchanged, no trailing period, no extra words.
**1:01**
